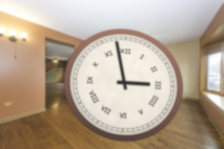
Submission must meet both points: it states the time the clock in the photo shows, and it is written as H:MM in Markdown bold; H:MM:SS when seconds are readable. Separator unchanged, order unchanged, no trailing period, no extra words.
**2:58**
